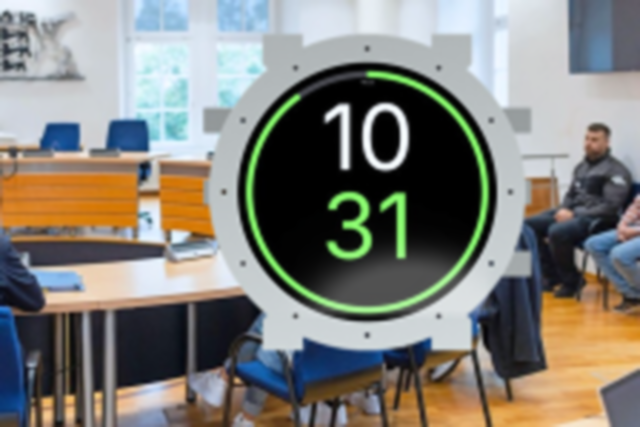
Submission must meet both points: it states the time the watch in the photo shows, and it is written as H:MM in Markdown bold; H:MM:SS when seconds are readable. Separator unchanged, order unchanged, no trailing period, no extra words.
**10:31**
